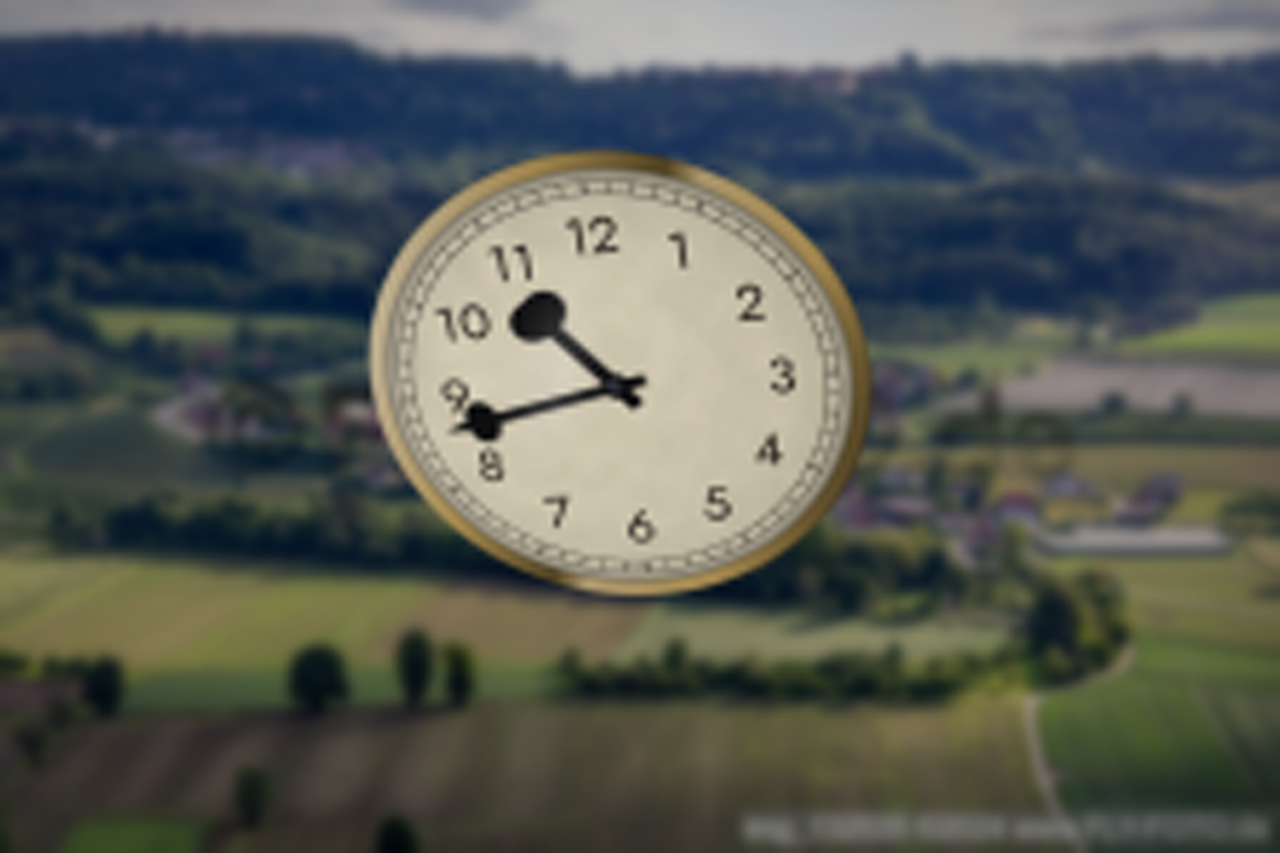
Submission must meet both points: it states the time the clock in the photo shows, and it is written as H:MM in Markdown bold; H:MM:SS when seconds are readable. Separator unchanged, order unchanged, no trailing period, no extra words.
**10:43**
